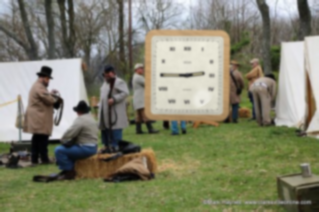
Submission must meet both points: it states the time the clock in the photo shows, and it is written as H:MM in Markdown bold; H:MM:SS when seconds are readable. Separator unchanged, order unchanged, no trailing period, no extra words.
**2:45**
